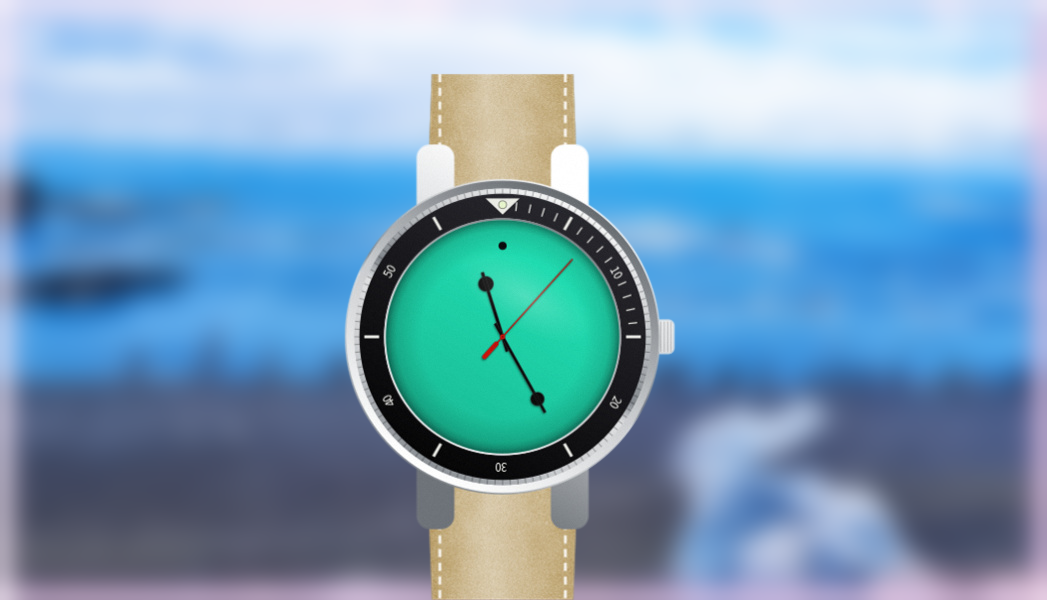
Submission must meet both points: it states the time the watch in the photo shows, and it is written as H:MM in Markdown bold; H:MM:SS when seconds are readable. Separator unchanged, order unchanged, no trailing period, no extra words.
**11:25:07**
